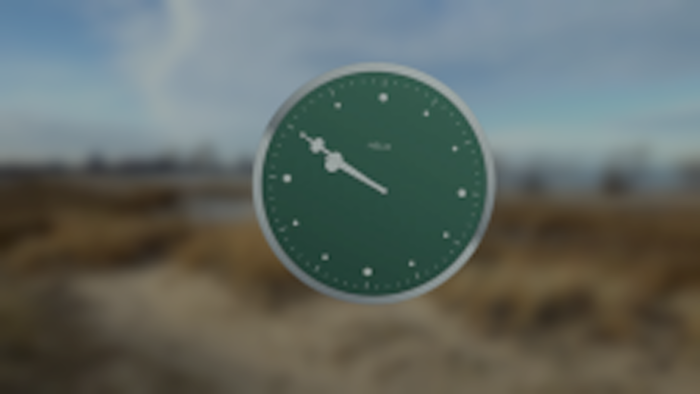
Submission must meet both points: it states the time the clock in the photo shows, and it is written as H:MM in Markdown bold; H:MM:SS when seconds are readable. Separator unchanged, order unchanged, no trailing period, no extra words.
**9:50**
